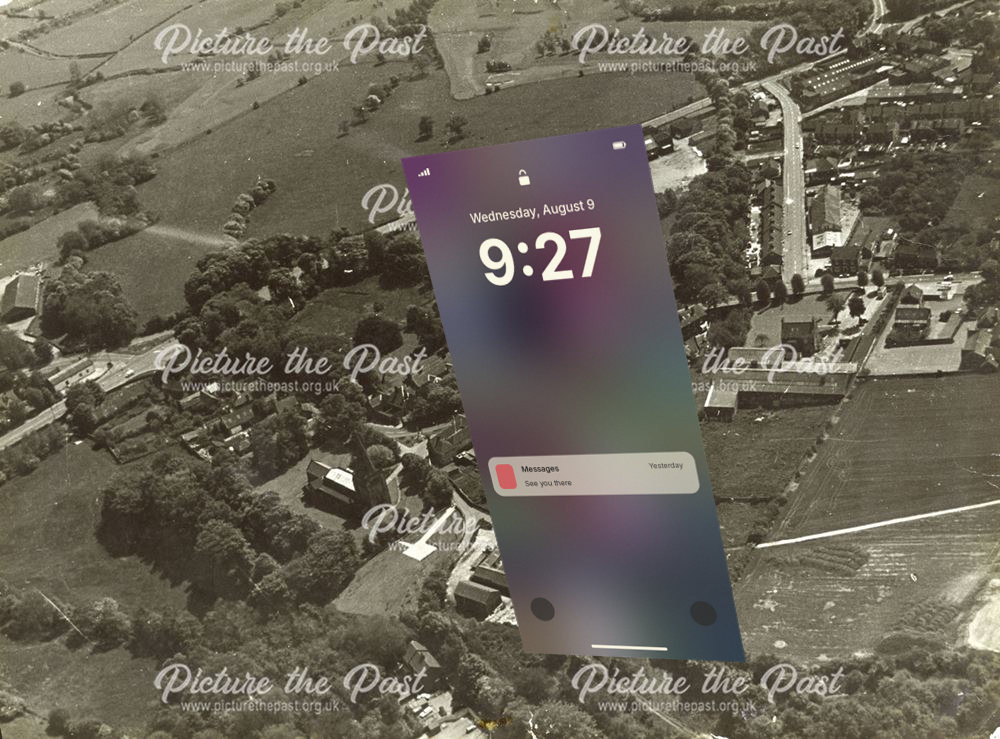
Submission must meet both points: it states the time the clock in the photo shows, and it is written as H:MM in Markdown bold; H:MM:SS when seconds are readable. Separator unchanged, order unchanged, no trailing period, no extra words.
**9:27**
